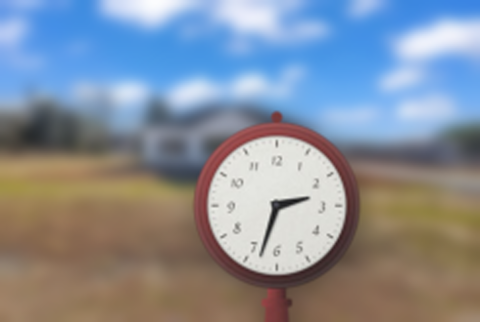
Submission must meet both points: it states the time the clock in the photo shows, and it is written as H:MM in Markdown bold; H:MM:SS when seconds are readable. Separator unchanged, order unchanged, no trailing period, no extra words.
**2:33**
